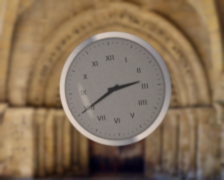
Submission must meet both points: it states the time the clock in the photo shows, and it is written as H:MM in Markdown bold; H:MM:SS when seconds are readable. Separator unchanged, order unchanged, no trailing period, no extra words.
**2:40**
